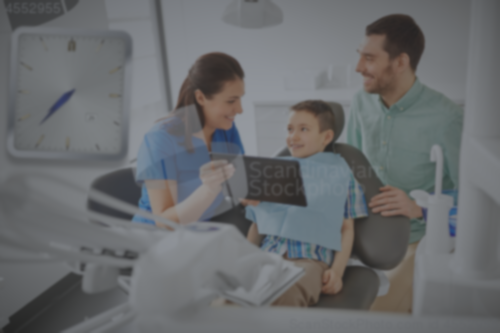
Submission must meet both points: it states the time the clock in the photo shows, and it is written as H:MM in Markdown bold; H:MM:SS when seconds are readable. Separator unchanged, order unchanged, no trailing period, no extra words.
**7:37**
